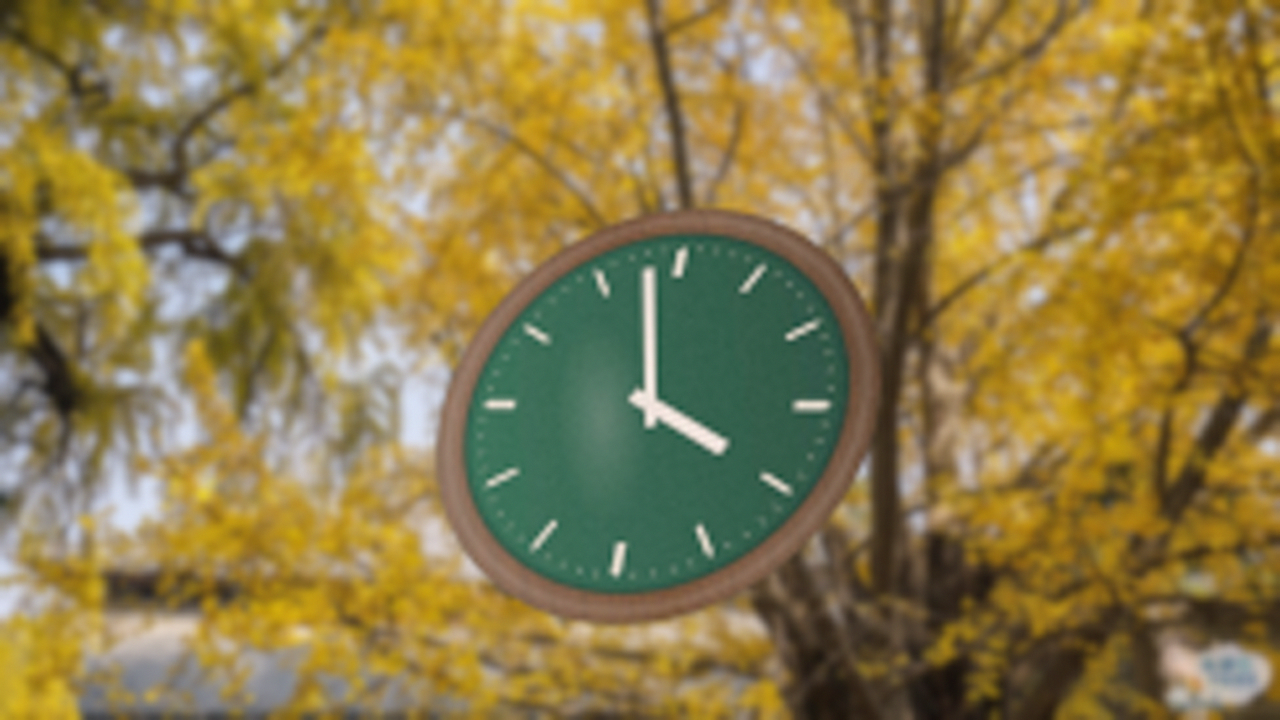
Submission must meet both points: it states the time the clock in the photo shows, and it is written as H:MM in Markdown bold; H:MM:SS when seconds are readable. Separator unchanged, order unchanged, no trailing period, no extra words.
**3:58**
